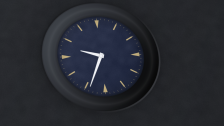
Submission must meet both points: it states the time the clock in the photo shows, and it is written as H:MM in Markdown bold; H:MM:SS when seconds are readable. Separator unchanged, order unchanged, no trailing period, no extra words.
**9:34**
